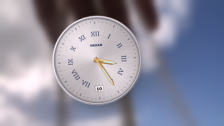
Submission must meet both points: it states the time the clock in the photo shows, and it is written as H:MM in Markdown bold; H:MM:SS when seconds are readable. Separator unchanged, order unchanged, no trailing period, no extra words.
**3:25**
